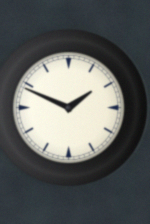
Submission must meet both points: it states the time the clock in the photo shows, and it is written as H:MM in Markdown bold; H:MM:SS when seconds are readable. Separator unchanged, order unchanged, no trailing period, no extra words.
**1:49**
